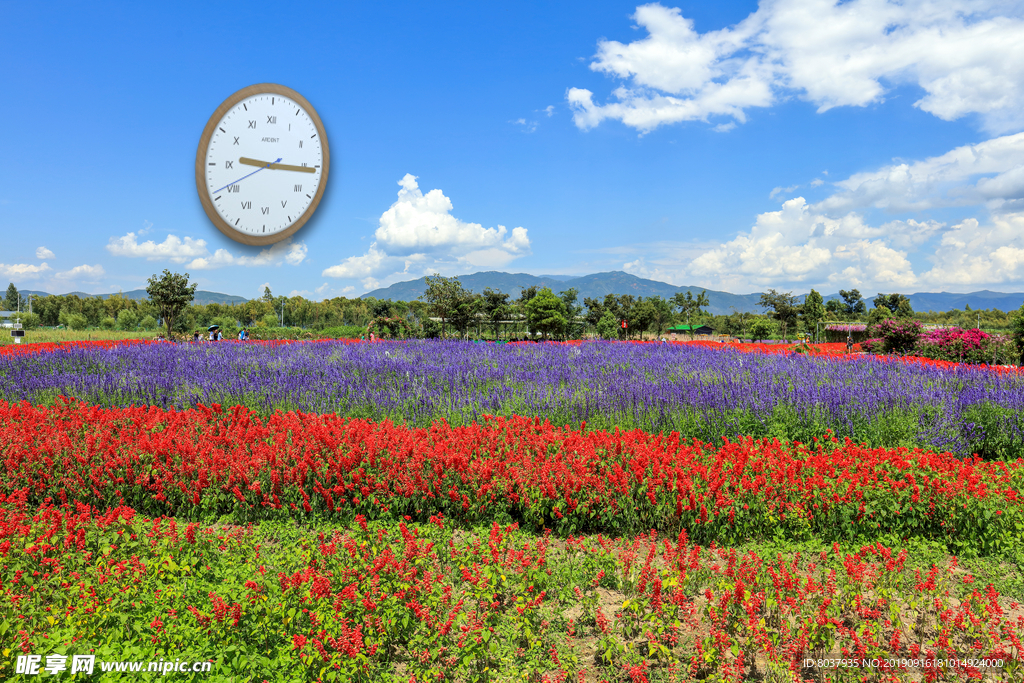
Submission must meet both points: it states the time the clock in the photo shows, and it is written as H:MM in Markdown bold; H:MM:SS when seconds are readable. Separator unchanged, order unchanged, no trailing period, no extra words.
**9:15:41**
